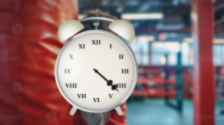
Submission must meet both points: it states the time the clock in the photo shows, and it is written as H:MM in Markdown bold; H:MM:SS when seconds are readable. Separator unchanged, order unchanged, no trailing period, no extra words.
**4:22**
